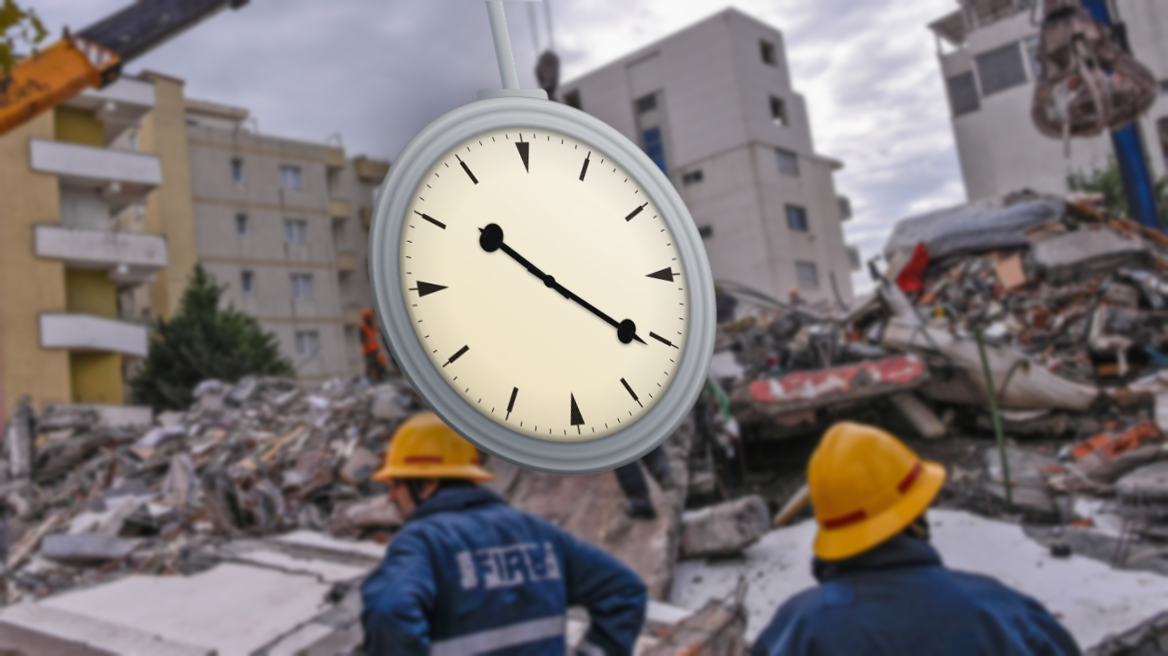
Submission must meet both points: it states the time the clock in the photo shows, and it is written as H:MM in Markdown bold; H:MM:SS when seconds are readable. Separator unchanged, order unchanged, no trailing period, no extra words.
**10:21**
